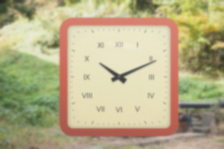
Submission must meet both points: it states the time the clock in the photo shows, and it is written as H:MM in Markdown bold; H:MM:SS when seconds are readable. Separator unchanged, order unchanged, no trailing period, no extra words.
**10:11**
